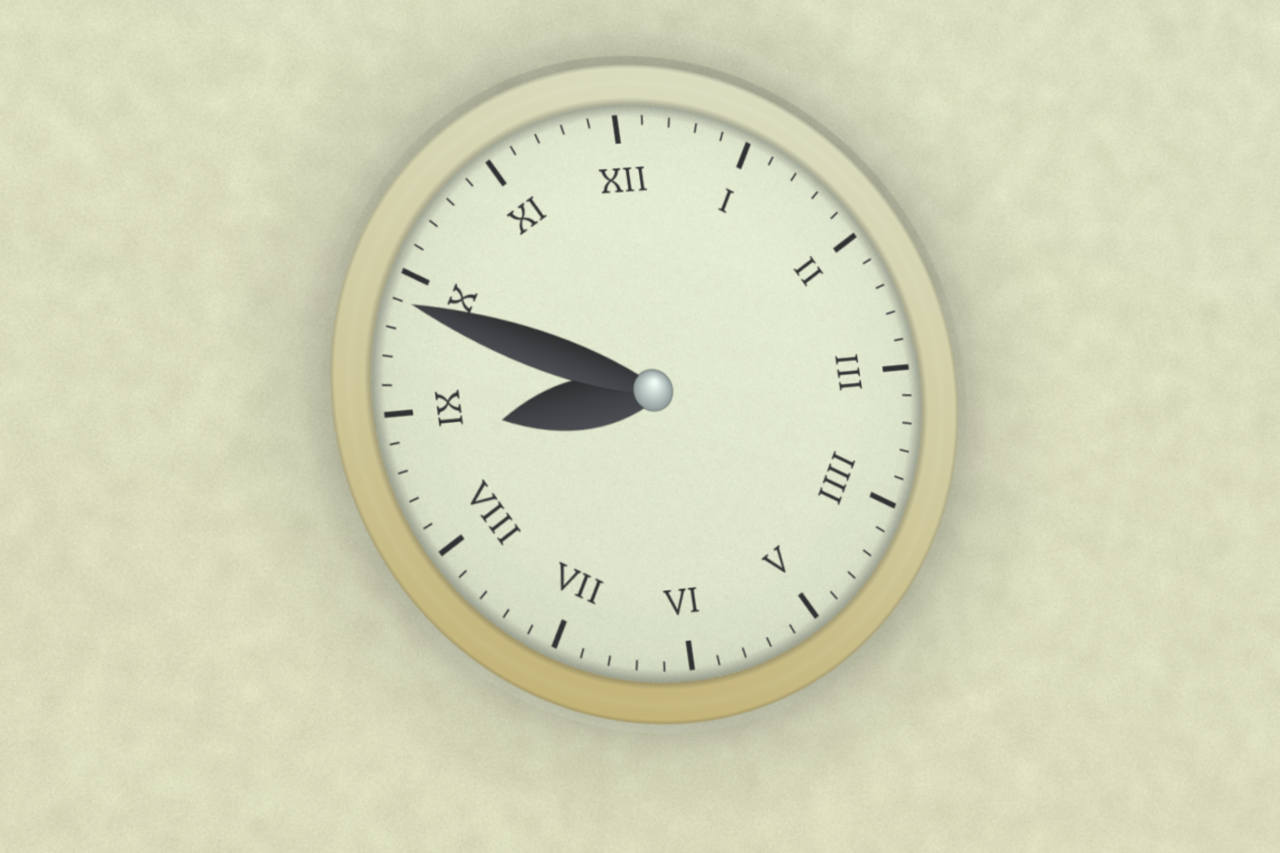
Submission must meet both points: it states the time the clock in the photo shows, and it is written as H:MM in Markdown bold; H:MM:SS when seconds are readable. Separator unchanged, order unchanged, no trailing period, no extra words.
**8:49**
